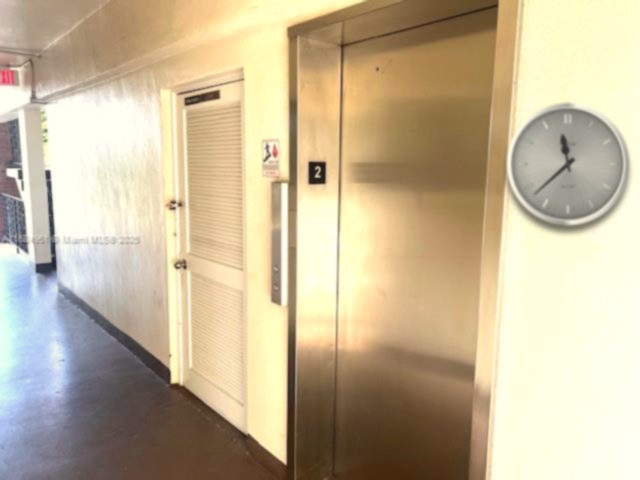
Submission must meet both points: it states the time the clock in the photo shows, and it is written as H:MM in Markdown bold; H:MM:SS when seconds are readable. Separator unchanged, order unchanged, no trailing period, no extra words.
**11:38**
